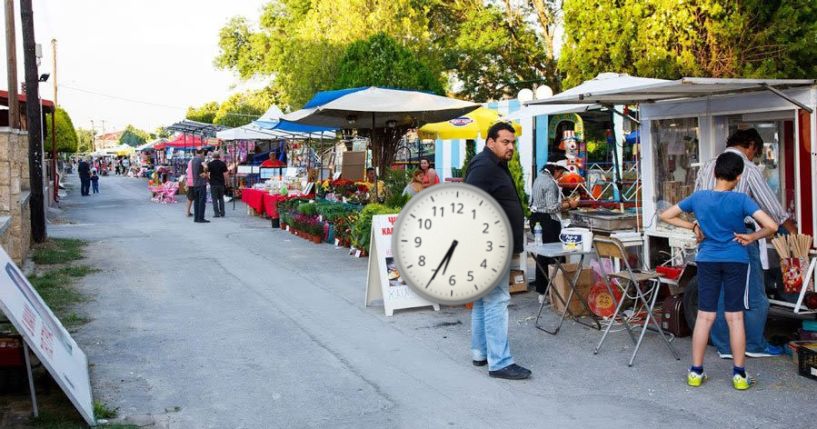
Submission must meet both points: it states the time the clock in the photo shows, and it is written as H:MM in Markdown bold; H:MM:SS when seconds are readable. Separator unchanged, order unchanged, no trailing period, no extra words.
**6:35**
